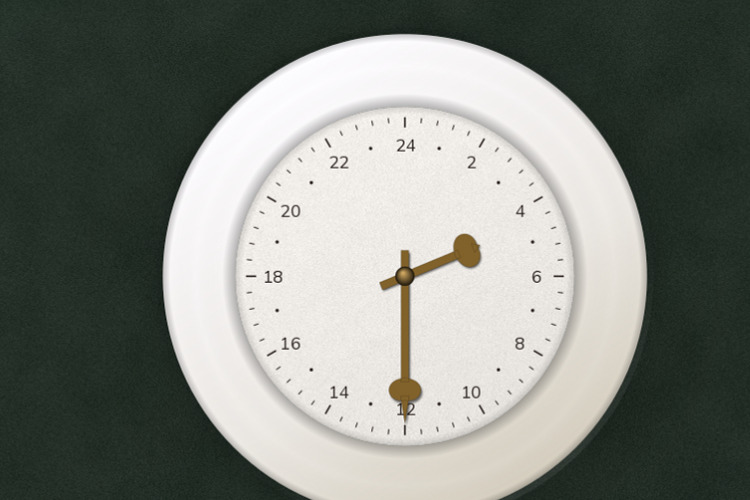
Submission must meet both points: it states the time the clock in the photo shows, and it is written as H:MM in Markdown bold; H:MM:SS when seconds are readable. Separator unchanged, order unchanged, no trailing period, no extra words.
**4:30**
